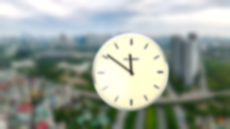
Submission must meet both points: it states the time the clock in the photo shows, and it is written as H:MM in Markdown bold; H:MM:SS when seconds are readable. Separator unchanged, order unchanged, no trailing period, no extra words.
**11:51**
